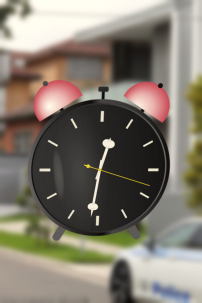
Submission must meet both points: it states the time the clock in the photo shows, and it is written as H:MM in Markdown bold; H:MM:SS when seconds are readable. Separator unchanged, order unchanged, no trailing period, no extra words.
**12:31:18**
